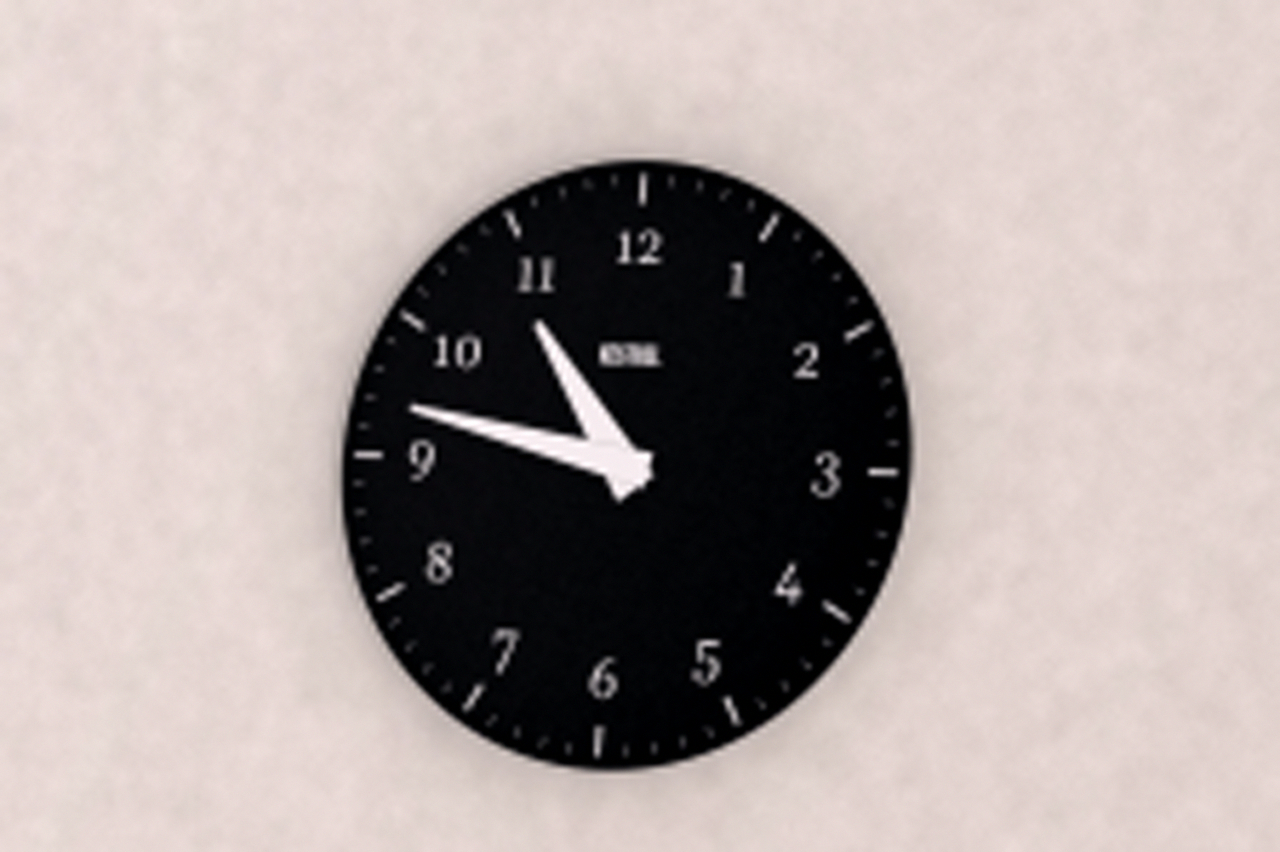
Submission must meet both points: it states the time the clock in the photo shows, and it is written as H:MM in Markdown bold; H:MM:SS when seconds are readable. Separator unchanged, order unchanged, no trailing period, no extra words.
**10:47**
